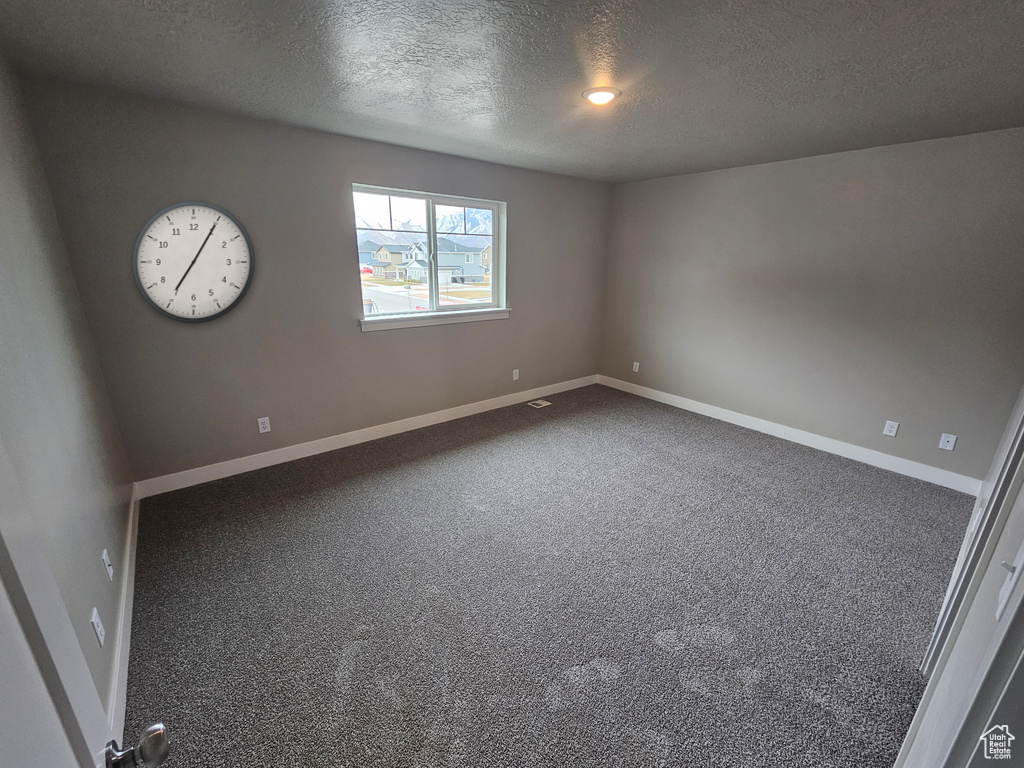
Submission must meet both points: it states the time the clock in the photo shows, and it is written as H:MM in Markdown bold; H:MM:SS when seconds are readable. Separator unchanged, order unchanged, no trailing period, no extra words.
**7:05**
